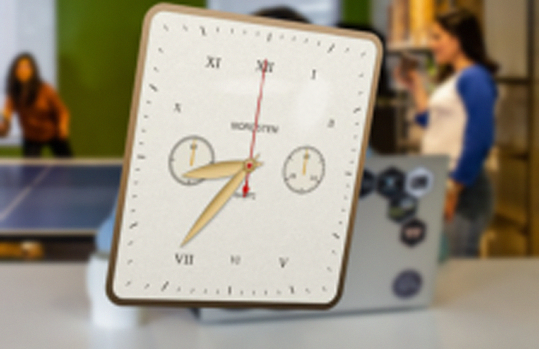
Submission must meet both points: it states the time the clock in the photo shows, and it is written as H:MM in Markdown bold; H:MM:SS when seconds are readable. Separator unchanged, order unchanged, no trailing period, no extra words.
**8:36**
